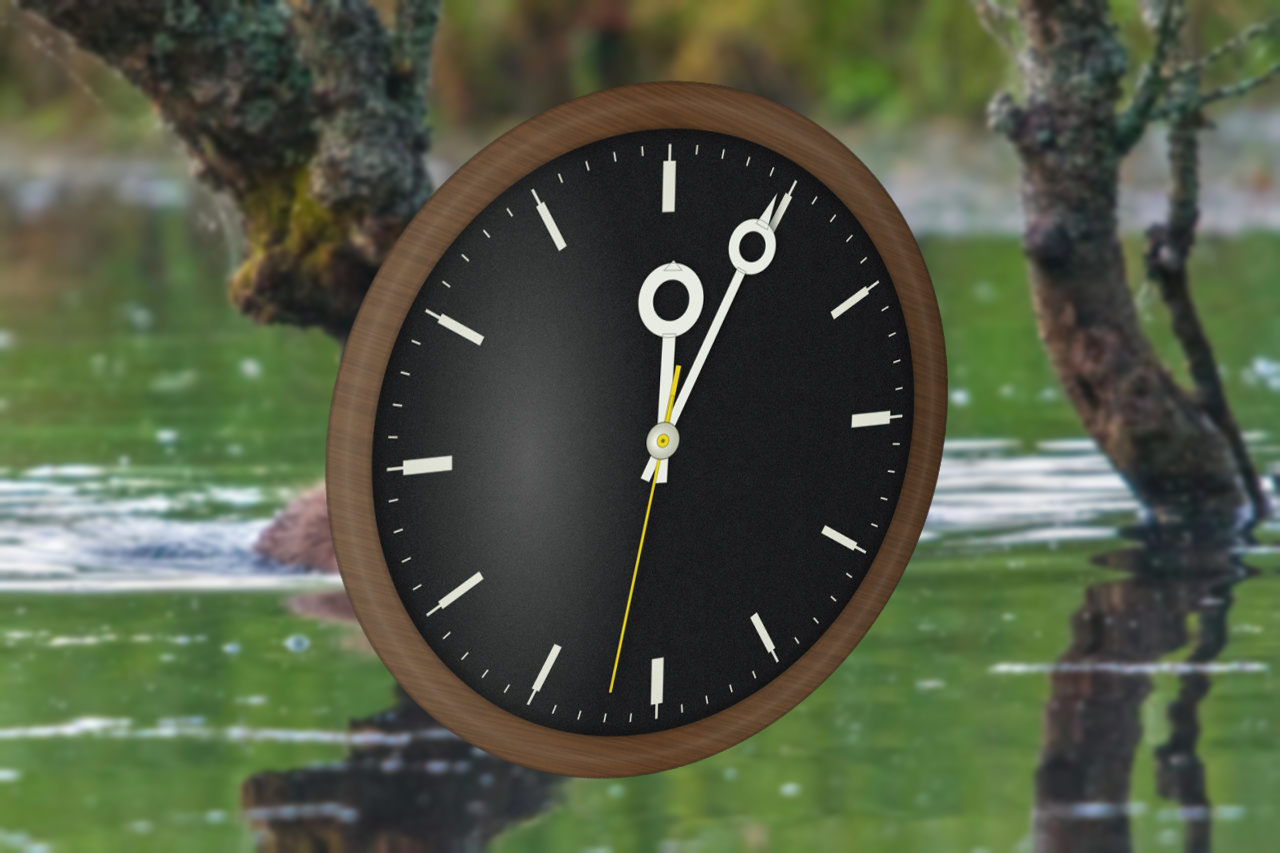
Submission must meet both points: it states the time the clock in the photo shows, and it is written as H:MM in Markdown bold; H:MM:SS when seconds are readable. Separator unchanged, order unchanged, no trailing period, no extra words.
**12:04:32**
